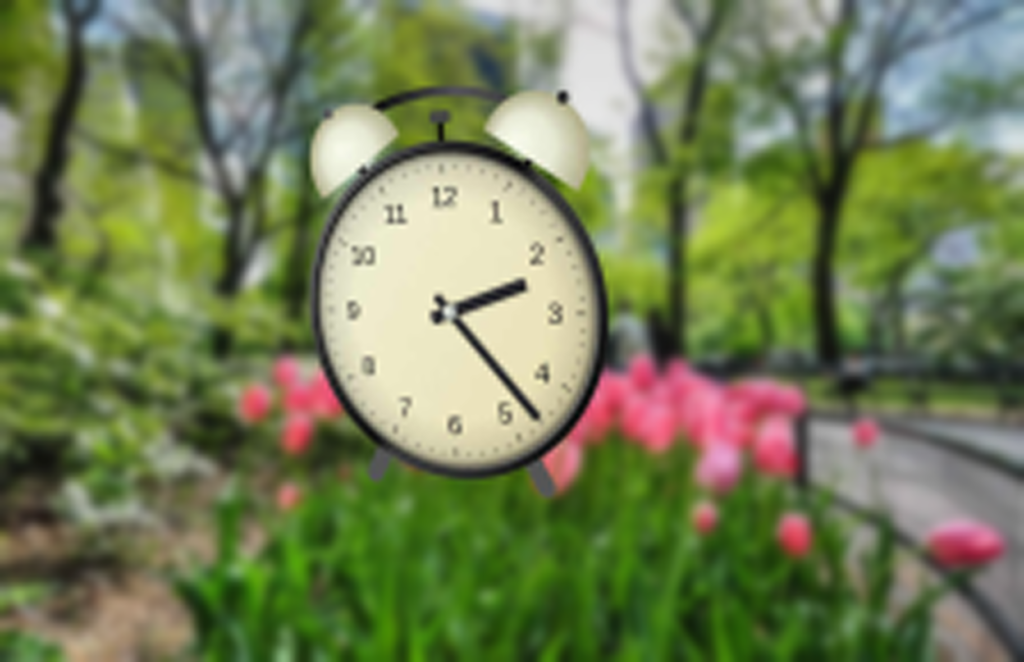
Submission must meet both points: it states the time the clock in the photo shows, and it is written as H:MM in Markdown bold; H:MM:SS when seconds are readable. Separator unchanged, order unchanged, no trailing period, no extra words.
**2:23**
